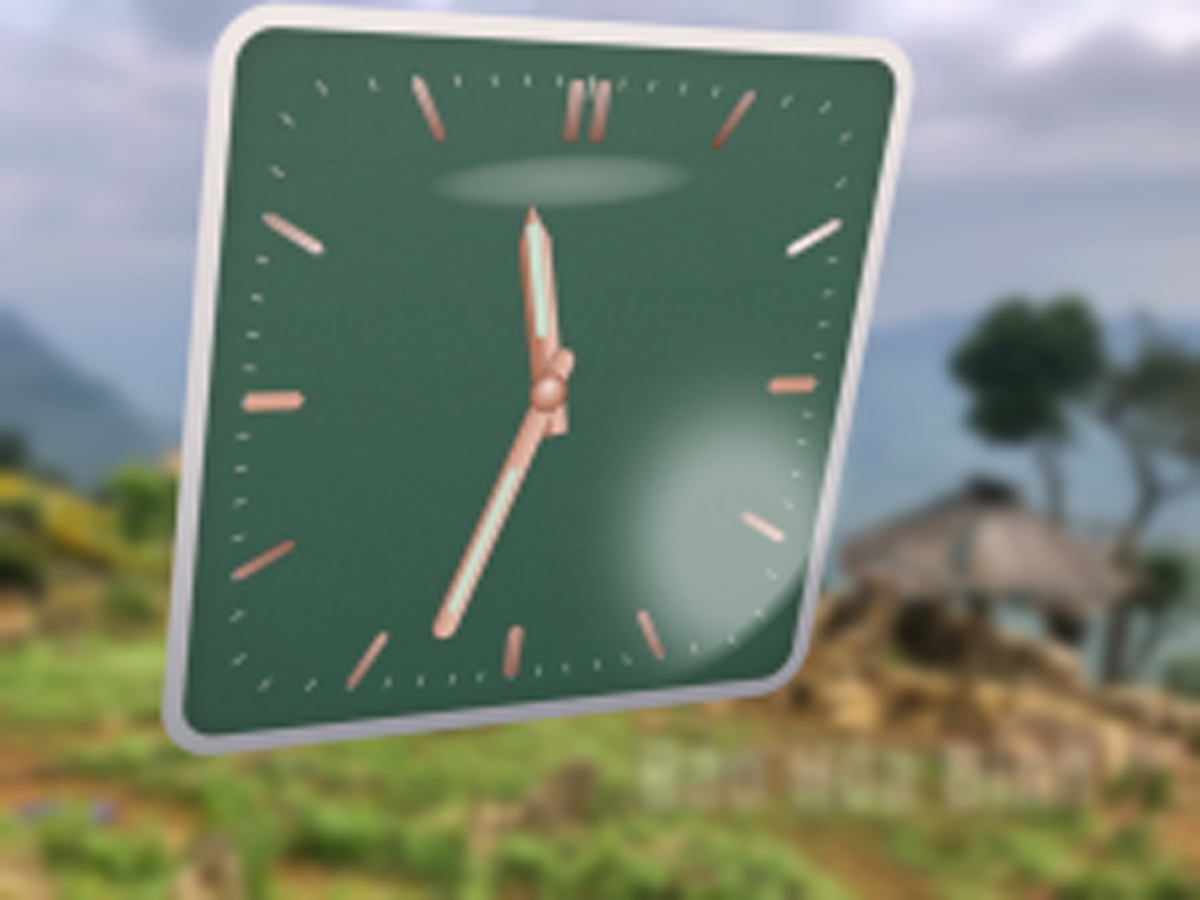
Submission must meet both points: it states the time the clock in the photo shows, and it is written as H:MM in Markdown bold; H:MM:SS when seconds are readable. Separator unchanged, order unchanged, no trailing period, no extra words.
**11:33**
